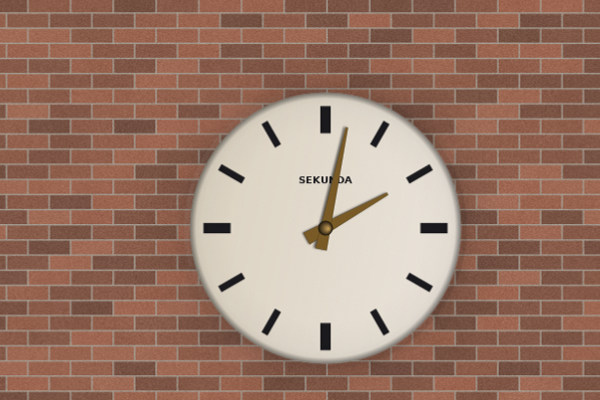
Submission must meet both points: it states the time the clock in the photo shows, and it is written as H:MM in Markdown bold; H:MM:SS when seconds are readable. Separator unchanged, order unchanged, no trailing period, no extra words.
**2:02**
